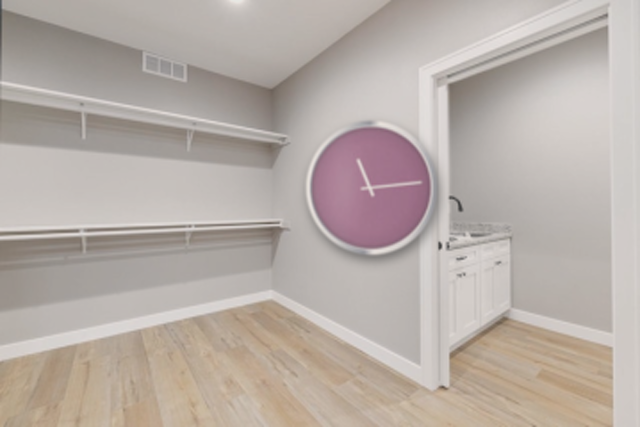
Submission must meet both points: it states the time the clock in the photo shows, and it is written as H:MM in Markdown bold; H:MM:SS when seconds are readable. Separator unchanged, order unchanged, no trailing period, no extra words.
**11:14**
